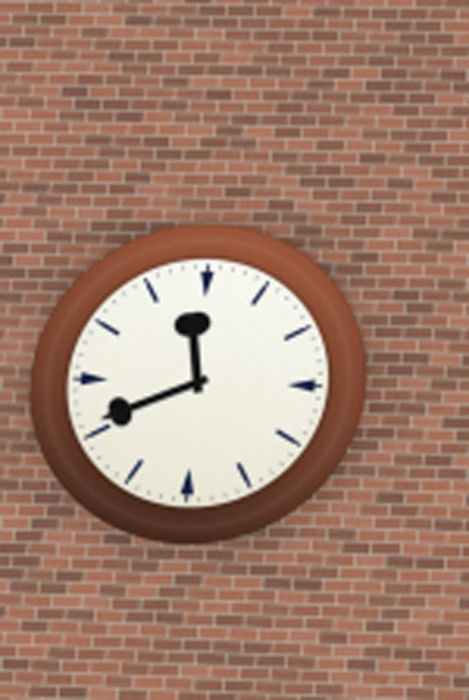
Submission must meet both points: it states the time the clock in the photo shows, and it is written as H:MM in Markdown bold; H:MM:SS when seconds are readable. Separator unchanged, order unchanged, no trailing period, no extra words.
**11:41**
